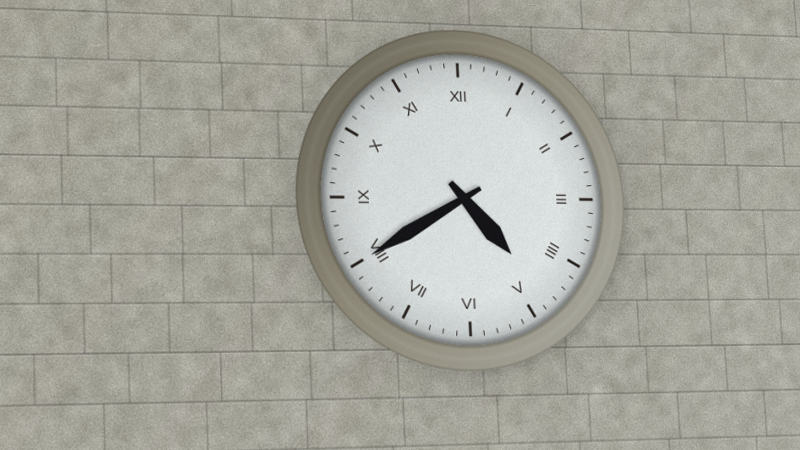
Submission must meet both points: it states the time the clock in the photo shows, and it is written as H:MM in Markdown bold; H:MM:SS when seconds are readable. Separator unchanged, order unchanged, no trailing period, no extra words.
**4:40**
